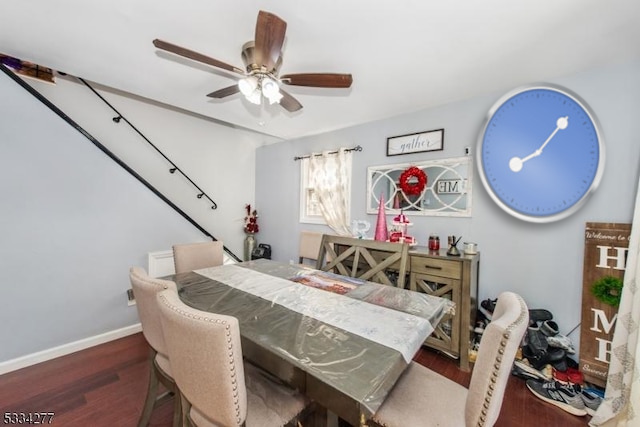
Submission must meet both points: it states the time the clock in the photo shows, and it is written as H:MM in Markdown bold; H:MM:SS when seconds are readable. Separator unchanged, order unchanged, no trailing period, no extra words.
**8:07**
